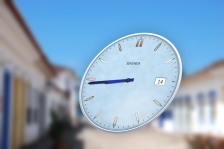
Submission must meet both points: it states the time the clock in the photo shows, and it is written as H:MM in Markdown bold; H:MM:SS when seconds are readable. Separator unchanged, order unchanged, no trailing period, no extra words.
**8:44**
